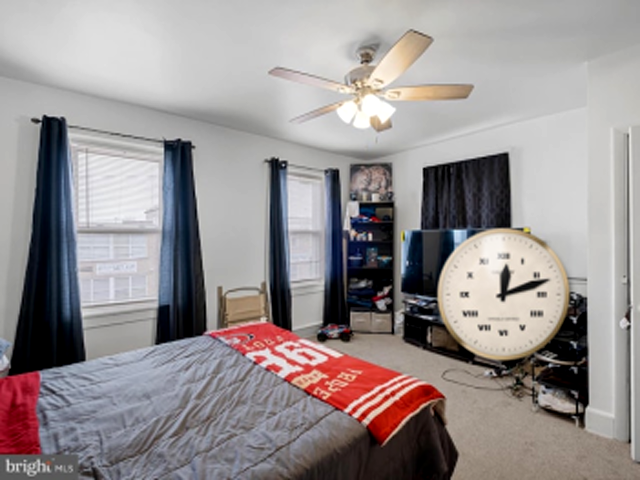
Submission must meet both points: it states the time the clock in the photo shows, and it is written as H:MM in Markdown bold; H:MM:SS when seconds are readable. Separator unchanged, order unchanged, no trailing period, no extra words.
**12:12**
